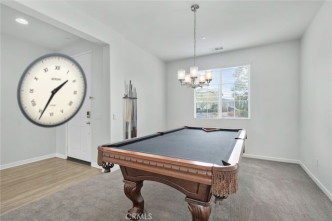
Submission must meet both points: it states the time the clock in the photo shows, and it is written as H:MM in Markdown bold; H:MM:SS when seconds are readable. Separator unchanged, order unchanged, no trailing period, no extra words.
**1:34**
